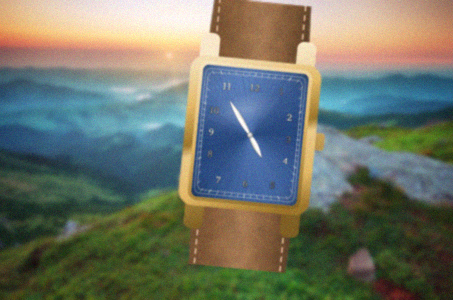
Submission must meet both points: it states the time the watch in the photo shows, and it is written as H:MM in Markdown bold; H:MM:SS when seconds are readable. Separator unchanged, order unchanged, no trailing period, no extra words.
**4:54**
